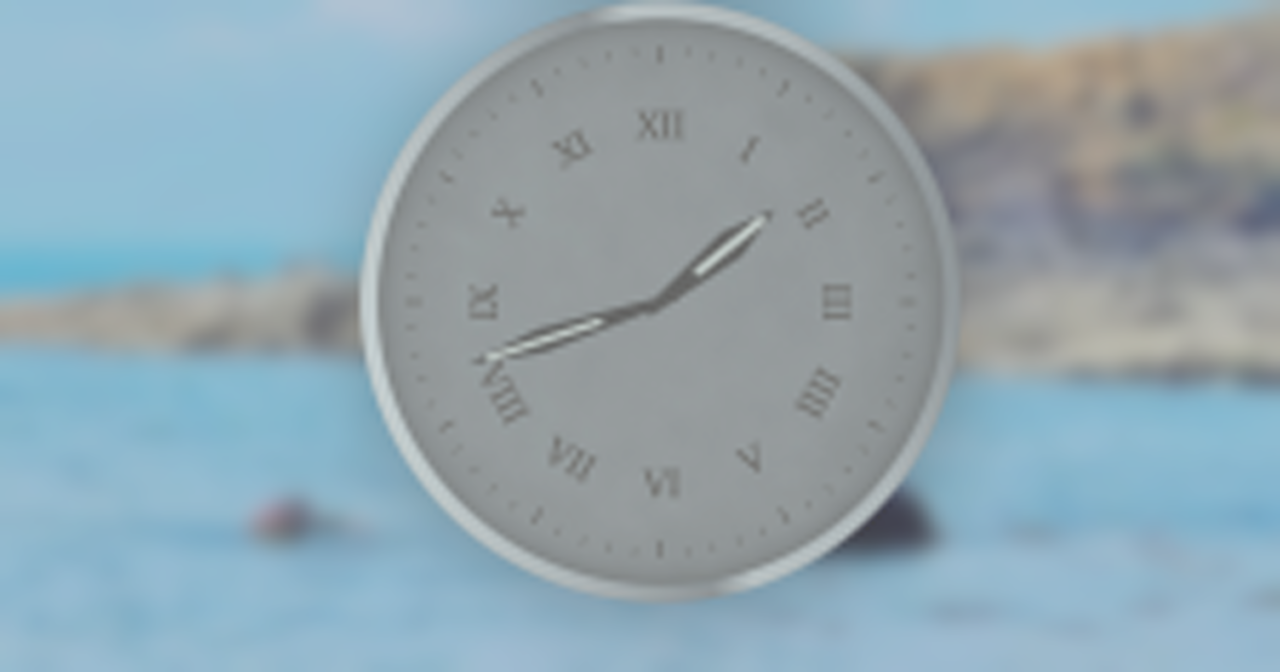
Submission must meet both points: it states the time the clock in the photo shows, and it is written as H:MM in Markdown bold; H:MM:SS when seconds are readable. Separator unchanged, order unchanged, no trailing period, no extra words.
**1:42**
